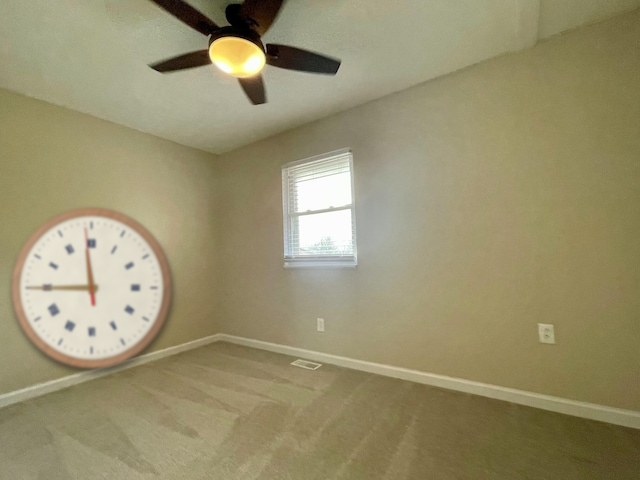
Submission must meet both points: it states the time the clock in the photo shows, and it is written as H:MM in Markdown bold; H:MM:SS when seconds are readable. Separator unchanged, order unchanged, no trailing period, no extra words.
**11:44:59**
